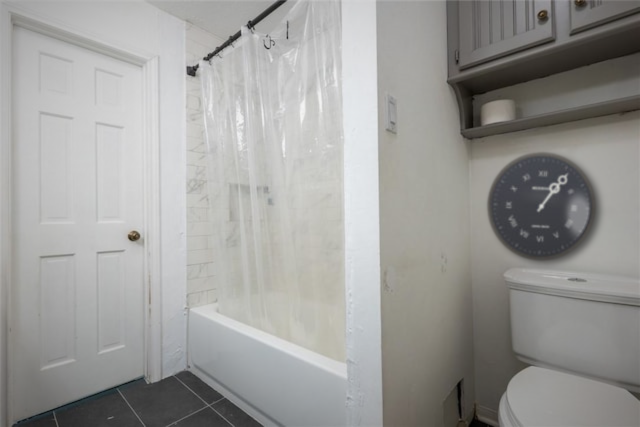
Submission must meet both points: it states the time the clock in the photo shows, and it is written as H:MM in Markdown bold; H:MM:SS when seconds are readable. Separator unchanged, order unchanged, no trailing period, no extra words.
**1:06**
